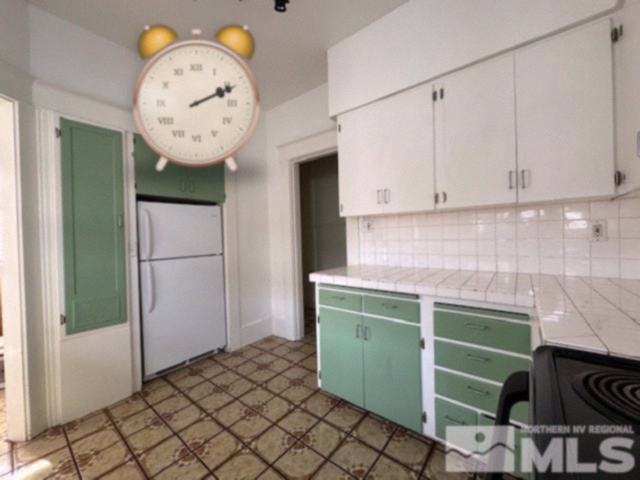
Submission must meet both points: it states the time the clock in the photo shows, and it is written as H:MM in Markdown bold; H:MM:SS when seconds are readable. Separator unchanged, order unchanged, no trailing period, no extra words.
**2:11**
